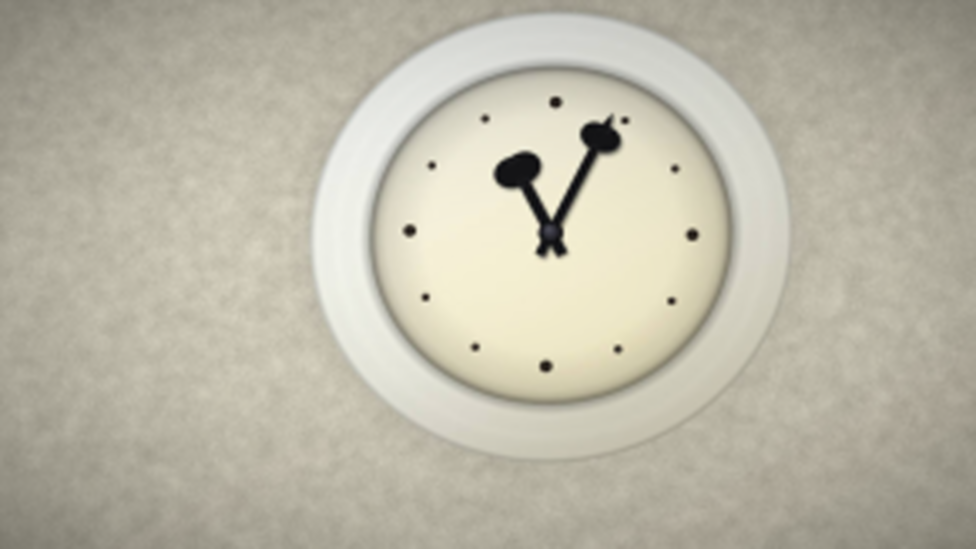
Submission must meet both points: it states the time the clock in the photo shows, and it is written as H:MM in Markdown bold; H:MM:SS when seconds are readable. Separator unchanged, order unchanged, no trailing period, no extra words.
**11:04**
